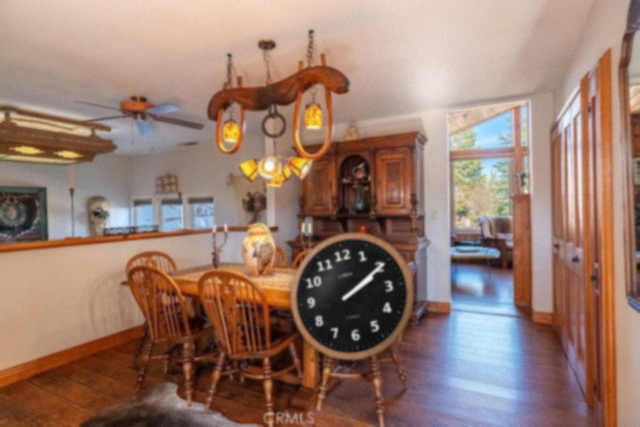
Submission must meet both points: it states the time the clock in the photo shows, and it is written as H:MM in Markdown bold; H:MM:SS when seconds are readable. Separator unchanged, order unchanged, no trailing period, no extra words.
**2:10**
